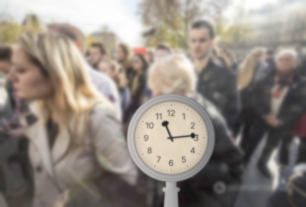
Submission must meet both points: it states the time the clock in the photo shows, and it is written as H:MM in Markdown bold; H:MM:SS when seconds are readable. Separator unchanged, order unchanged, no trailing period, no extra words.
**11:14**
